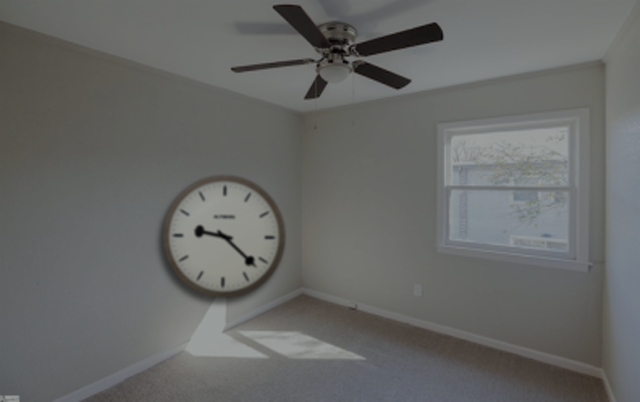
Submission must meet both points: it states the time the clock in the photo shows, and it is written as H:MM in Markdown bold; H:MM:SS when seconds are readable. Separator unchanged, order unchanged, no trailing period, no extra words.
**9:22**
